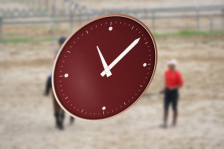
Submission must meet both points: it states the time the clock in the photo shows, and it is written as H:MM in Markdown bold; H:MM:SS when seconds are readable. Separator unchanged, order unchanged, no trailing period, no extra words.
**11:08**
